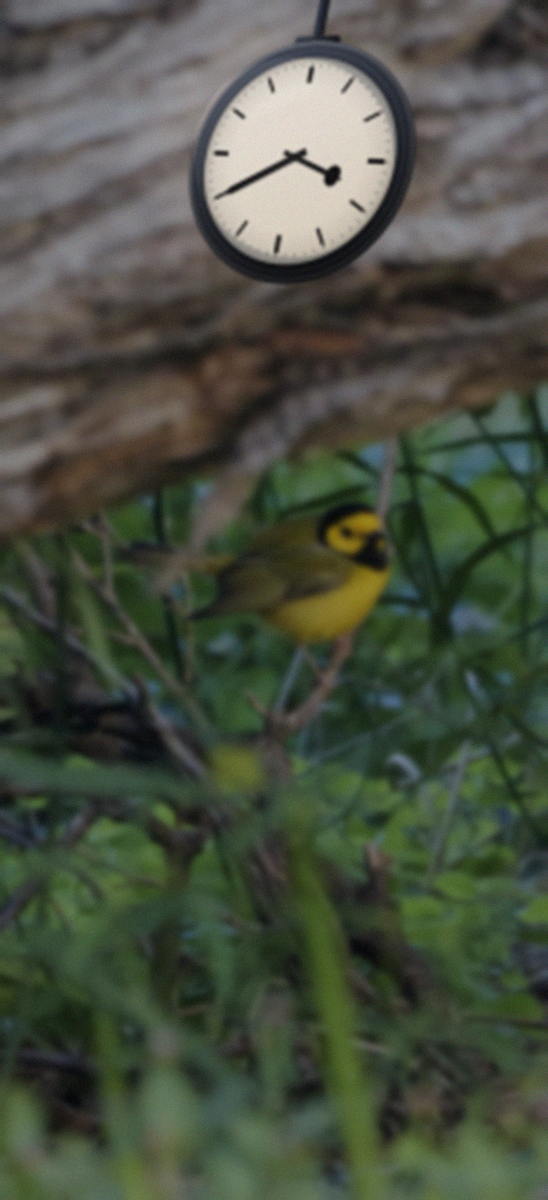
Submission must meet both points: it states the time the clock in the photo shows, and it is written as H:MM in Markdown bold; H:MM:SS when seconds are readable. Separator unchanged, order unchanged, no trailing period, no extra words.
**3:40**
